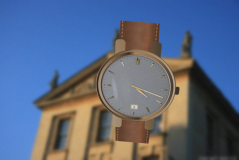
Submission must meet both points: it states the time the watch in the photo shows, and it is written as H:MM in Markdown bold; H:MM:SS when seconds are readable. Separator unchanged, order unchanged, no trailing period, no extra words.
**4:18**
